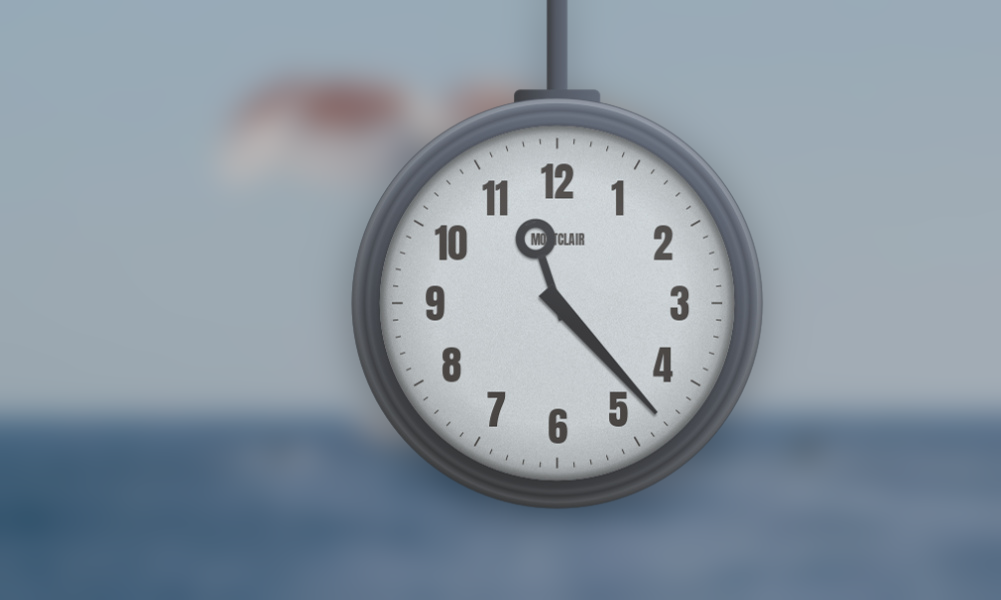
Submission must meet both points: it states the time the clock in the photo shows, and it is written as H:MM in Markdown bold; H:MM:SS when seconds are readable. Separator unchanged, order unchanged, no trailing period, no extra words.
**11:23**
